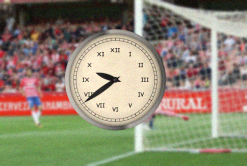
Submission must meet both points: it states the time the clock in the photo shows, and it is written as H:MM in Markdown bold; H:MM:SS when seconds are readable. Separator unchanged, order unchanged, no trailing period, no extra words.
**9:39**
